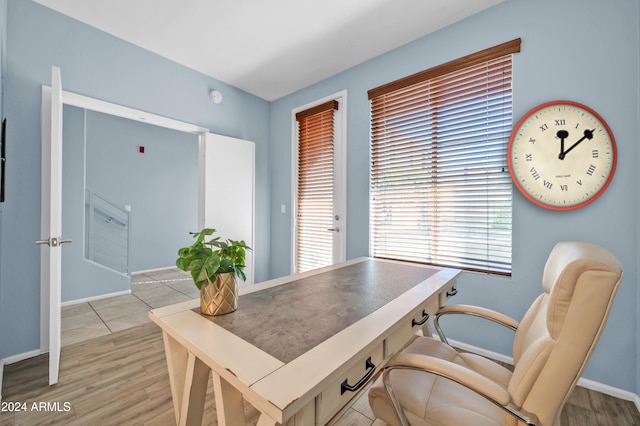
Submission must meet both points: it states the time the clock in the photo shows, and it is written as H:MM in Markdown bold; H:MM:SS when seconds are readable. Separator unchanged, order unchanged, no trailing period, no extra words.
**12:09**
